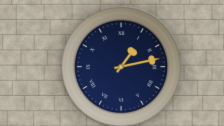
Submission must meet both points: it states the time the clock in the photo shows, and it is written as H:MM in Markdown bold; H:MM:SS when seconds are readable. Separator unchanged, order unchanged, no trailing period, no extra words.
**1:13**
